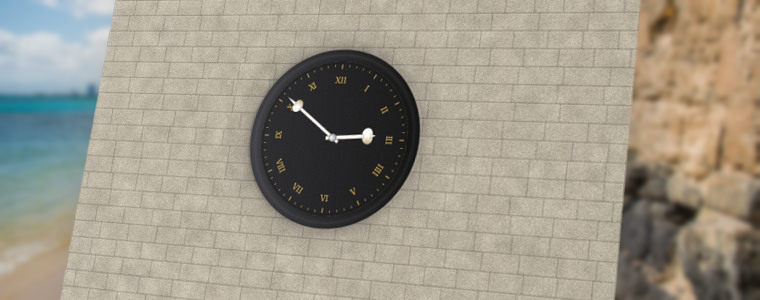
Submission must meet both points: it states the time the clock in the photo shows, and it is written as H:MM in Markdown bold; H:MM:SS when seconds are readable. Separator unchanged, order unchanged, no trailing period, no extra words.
**2:51**
